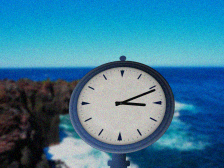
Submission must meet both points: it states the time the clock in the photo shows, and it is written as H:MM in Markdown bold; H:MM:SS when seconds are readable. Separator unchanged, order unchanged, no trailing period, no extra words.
**3:11**
